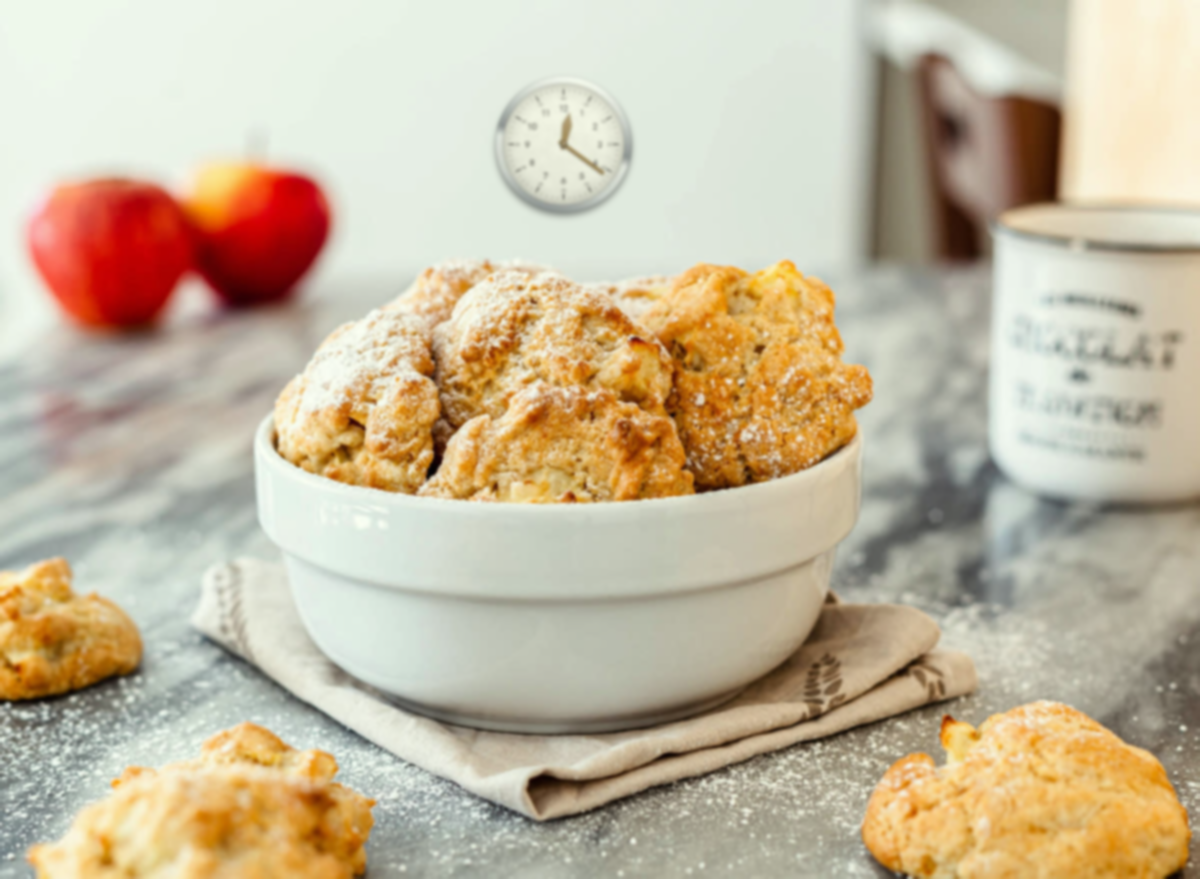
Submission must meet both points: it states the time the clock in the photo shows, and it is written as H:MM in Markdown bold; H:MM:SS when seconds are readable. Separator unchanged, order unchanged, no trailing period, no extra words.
**12:21**
